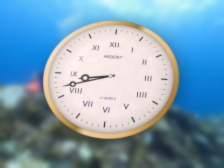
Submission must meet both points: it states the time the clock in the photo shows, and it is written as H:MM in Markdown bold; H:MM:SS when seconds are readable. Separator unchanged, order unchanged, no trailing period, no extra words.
**8:42**
